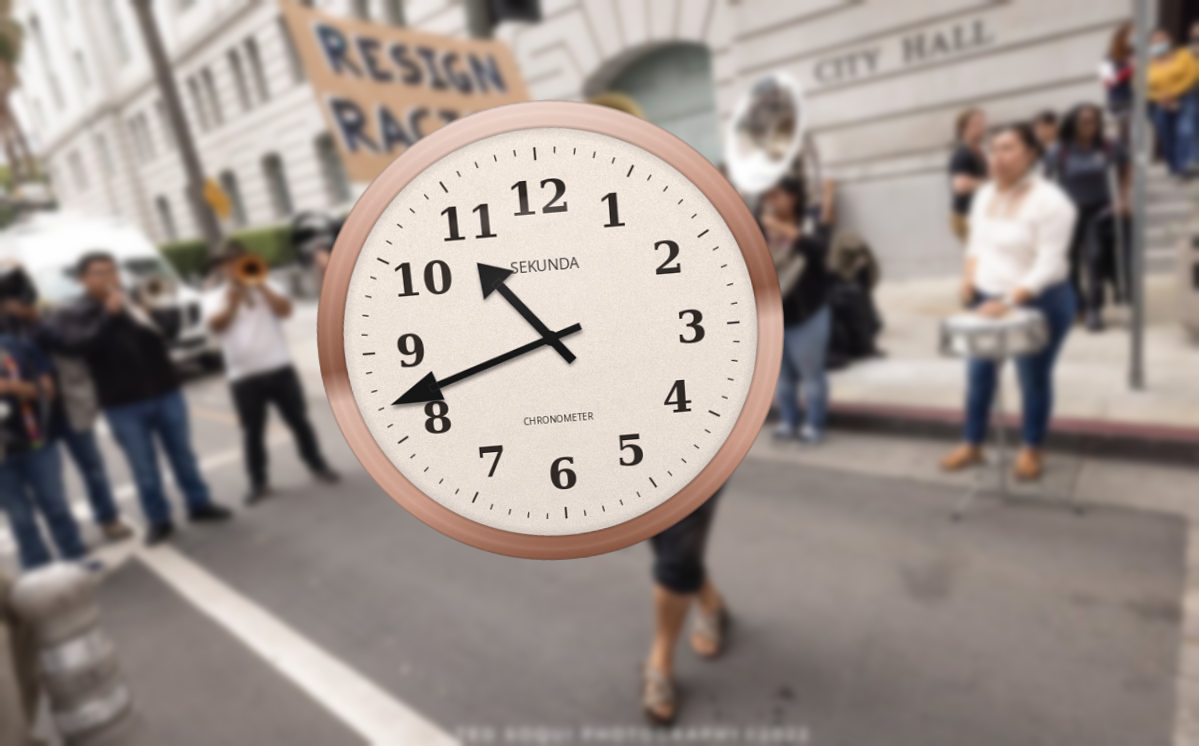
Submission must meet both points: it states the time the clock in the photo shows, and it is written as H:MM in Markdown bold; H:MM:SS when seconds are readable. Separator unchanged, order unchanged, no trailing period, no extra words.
**10:42**
